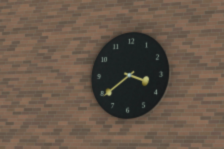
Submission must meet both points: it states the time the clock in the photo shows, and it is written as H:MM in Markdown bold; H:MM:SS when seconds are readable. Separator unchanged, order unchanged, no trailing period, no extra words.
**3:39**
